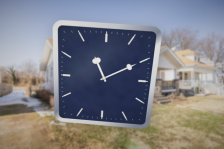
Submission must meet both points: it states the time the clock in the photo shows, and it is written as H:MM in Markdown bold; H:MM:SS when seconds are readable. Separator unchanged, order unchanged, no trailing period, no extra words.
**11:10**
